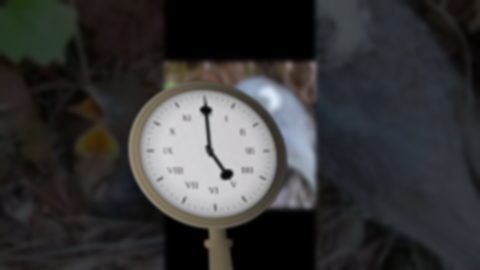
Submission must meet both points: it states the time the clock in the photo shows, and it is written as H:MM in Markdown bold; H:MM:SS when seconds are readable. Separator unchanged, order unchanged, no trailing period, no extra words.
**5:00**
